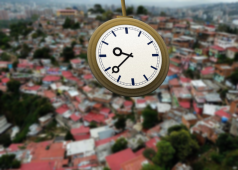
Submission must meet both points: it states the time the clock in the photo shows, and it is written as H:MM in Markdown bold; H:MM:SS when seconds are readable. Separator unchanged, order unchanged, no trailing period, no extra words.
**9:38**
